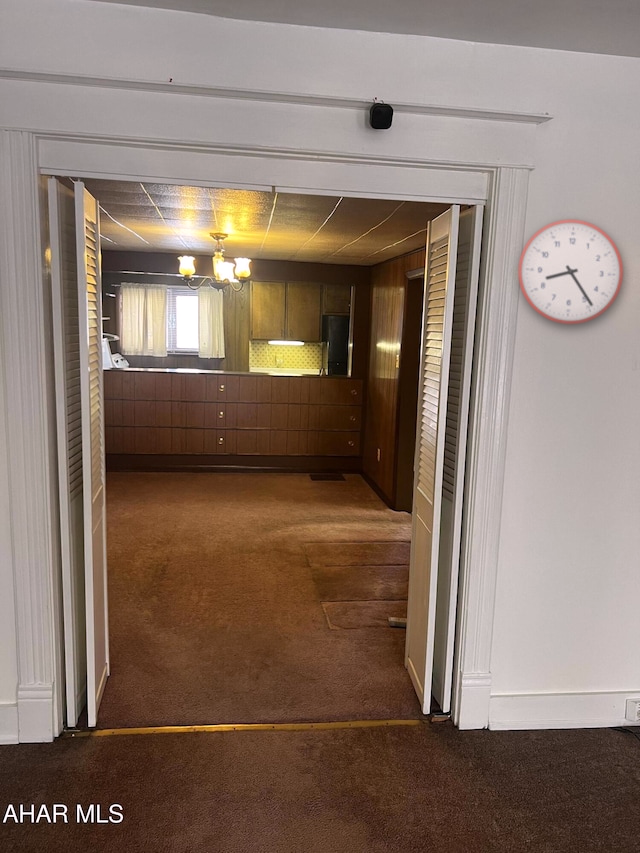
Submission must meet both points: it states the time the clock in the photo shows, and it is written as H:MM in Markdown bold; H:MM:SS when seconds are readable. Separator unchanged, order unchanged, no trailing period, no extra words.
**8:24**
